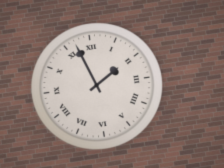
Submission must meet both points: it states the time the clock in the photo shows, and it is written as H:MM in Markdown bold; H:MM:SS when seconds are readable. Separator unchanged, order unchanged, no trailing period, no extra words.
**1:57**
